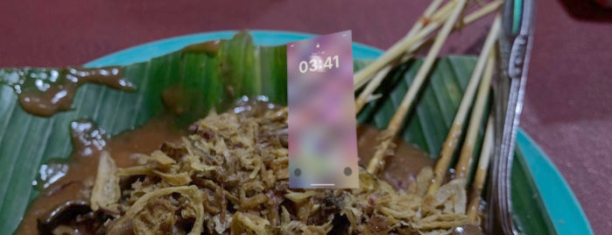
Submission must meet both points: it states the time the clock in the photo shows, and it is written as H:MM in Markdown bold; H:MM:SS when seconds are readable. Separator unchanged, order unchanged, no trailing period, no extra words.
**3:41**
